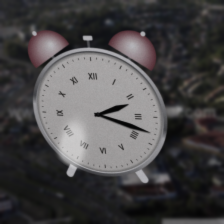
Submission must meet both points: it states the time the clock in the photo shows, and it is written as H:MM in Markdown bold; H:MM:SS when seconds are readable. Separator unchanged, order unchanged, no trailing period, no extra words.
**2:18**
